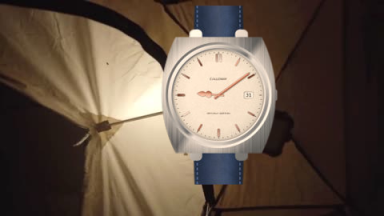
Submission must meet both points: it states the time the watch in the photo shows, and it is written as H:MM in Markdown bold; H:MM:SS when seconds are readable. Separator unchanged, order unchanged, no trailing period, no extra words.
**9:09**
